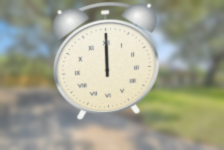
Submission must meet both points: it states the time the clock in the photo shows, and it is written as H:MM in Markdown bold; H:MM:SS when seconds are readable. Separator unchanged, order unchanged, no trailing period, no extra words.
**12:00**
